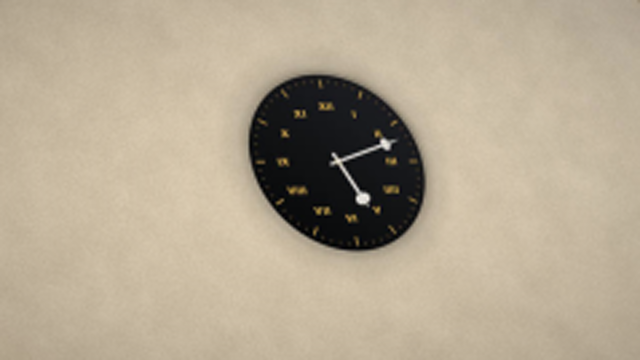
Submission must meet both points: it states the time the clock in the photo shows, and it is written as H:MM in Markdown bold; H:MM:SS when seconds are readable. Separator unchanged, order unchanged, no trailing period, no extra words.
**5:12**
